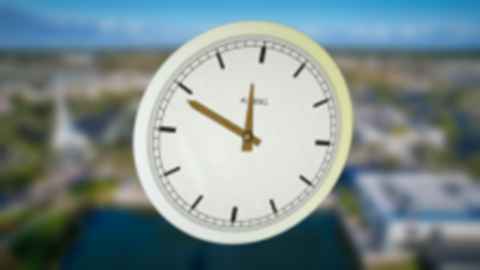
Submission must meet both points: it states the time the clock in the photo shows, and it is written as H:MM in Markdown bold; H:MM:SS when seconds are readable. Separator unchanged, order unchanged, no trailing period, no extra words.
**11:49**
